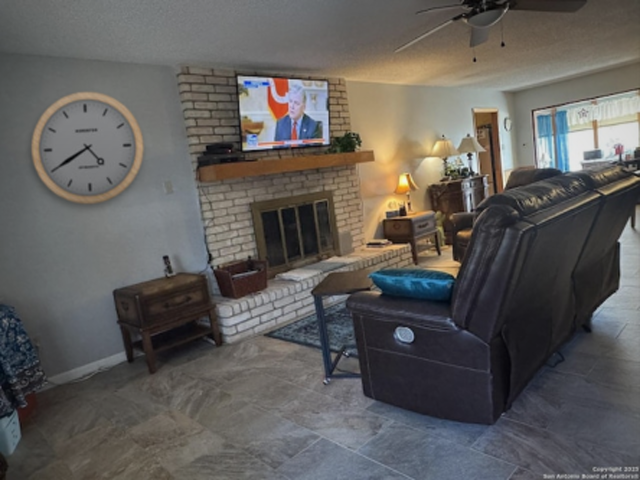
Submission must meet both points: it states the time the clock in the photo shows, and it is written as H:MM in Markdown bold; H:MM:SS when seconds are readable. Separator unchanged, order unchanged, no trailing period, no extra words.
**4:40**
